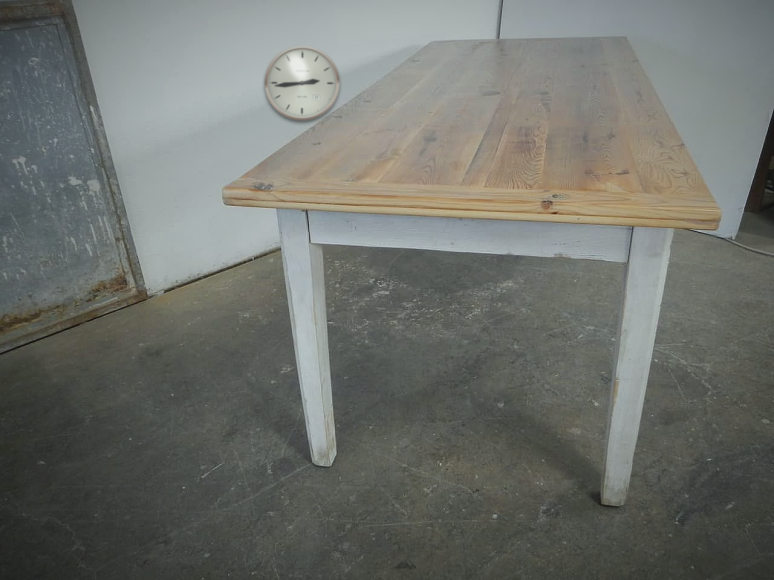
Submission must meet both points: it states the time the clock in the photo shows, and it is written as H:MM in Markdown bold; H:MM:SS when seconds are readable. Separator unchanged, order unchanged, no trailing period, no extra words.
**2:44**
